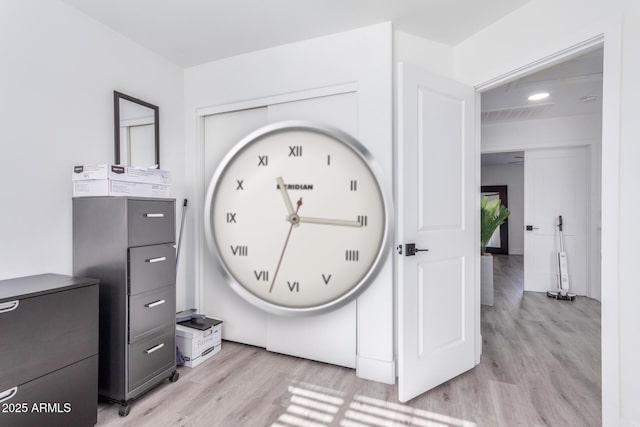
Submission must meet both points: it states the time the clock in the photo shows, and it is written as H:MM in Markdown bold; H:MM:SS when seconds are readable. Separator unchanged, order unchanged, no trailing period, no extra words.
**11:15:33**
